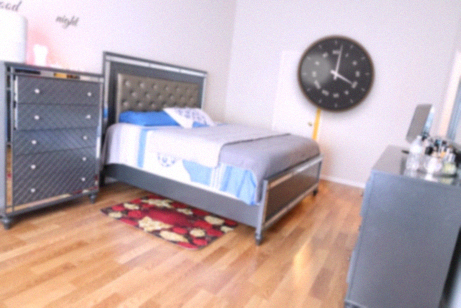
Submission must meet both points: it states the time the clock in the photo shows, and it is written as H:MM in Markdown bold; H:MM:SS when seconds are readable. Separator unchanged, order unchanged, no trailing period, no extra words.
**4:02**
